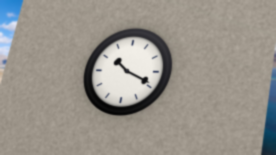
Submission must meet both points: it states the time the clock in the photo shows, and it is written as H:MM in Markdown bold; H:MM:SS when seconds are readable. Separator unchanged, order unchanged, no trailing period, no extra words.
**10:19**
